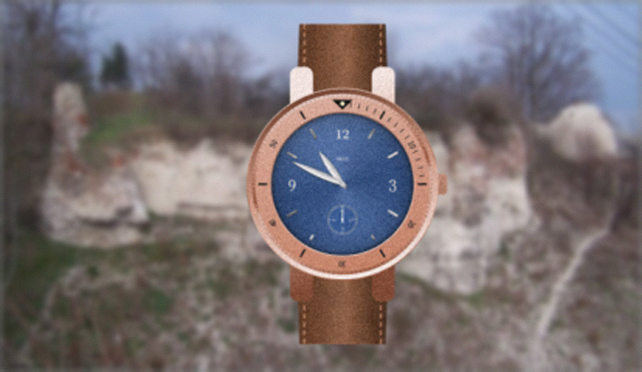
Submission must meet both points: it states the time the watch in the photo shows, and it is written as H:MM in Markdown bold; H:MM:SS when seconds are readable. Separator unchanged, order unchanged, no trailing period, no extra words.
**10:49**
